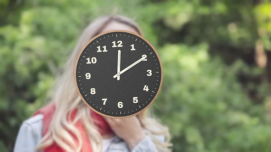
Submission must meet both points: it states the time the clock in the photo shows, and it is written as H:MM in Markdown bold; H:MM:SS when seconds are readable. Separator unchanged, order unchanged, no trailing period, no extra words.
**12:10**
